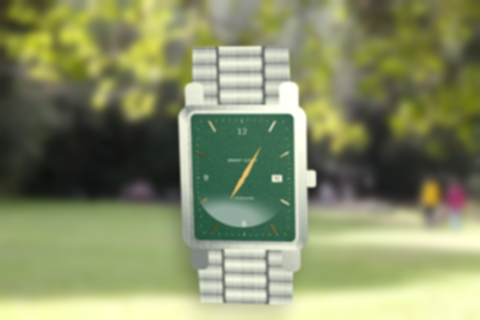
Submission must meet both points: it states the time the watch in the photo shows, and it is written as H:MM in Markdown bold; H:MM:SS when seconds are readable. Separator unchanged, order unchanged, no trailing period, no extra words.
**7:05**
